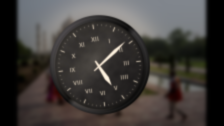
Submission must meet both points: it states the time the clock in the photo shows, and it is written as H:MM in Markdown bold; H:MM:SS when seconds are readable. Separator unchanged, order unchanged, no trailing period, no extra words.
**5:09**
